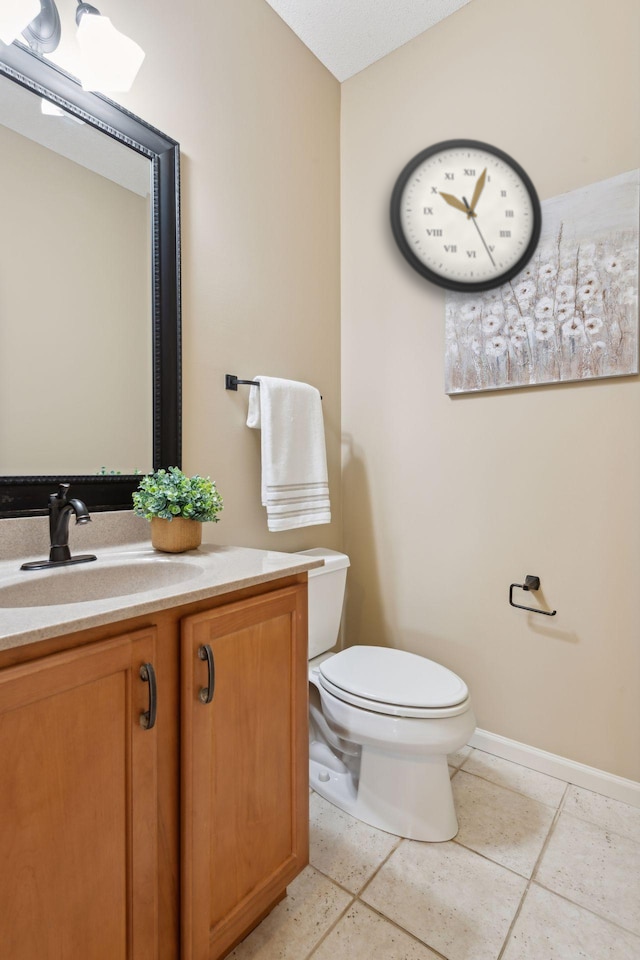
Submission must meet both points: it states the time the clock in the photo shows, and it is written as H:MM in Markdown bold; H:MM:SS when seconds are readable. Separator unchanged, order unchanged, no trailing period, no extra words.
**10:03:26**
